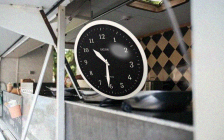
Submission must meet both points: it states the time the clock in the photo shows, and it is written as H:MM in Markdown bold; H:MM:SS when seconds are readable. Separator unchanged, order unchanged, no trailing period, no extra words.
**10:31**
